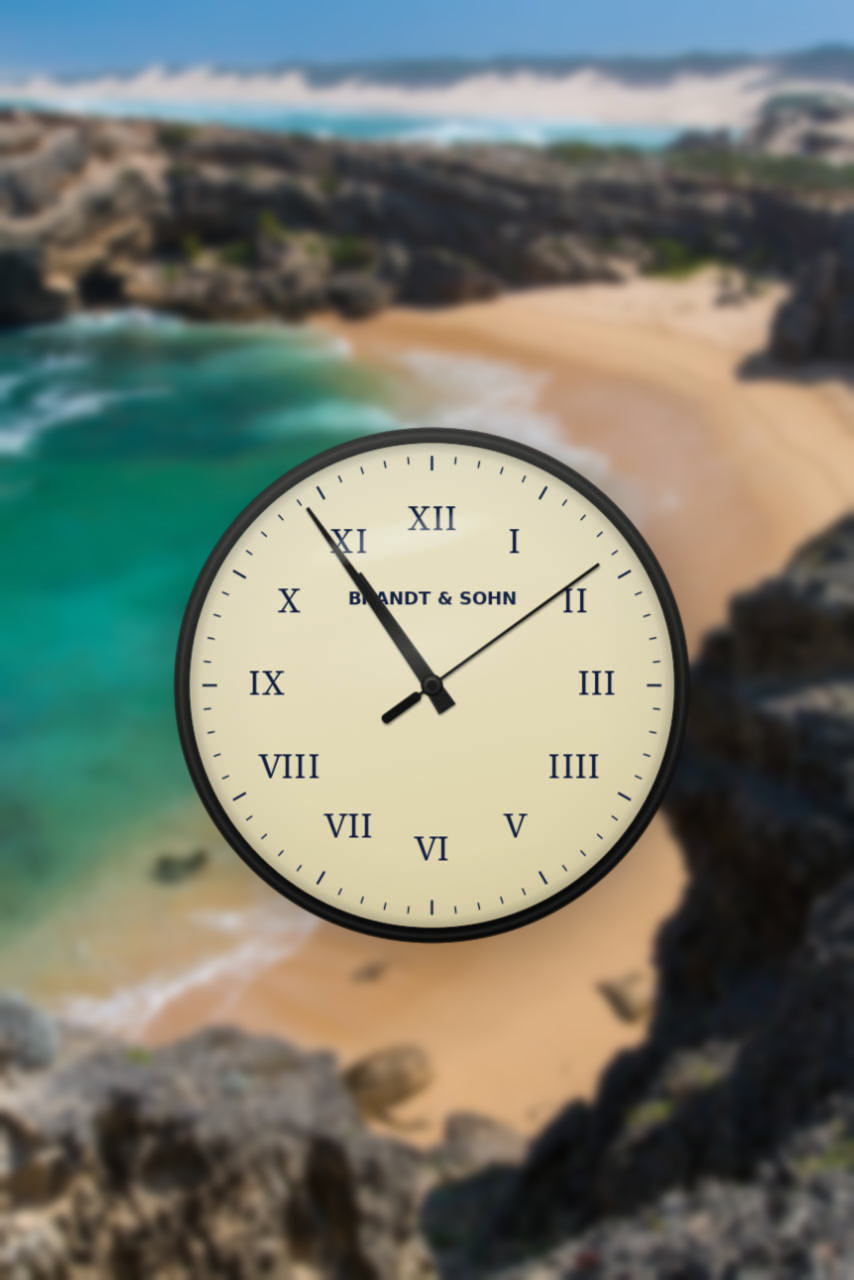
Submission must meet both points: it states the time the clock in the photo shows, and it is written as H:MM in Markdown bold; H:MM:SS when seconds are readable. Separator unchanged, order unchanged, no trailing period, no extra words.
**10:54:09**
